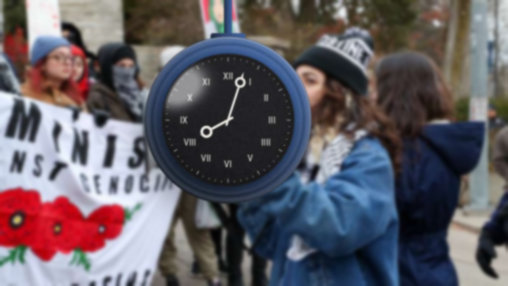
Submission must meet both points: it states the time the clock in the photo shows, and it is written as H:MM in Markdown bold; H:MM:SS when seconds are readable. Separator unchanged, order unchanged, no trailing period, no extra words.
**8:03**
